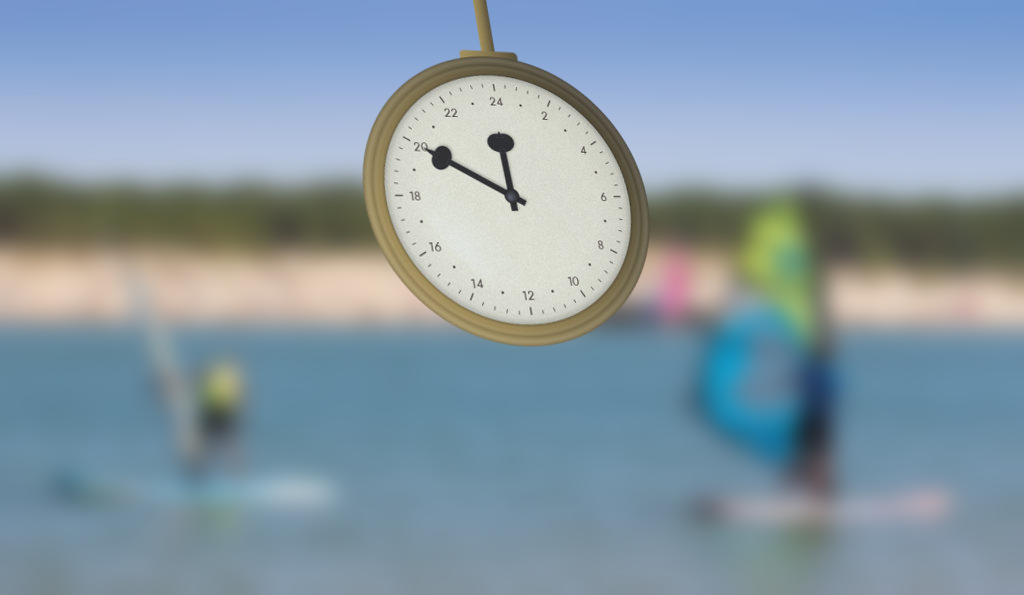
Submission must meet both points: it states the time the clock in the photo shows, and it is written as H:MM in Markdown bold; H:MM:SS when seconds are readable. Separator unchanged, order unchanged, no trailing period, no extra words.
**23:50**
